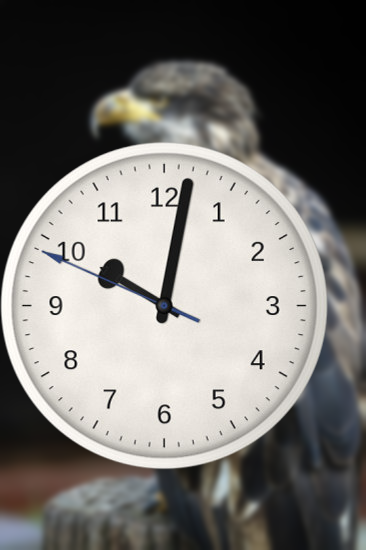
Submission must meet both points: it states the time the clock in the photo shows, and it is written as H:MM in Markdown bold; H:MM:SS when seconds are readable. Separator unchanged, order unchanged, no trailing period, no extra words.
**10:01:49**
